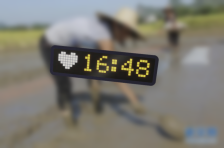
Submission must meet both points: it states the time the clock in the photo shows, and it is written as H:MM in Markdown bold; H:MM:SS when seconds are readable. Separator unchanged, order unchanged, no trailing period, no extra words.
**16:48**
